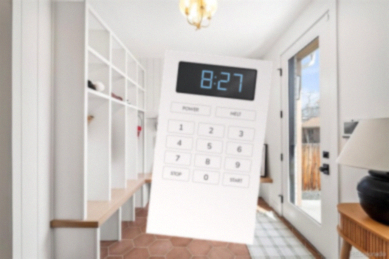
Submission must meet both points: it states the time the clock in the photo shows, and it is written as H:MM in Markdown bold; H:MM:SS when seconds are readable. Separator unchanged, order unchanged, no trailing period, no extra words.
**8:27**
